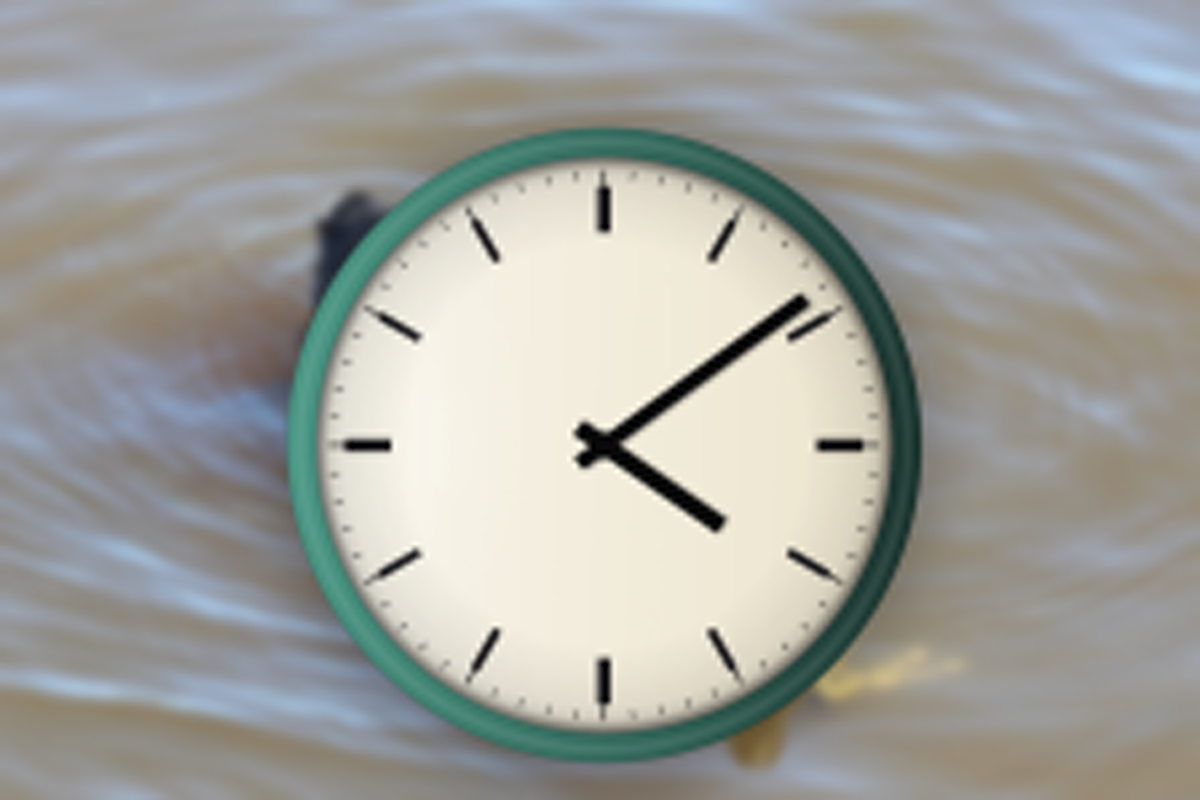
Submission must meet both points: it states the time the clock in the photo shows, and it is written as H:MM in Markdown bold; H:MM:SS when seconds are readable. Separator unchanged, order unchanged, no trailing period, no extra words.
**4:09**
